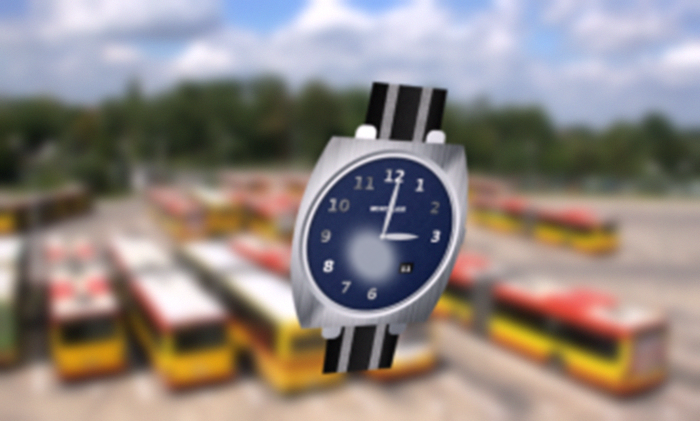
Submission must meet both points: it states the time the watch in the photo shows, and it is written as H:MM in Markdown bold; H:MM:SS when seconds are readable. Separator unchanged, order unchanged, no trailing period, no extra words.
**3:01**
